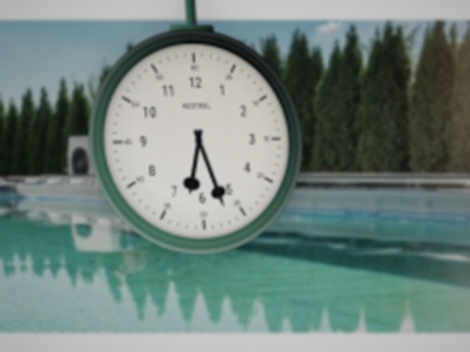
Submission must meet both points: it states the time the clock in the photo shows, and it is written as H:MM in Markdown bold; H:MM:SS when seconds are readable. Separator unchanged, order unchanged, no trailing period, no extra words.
**6:27**
